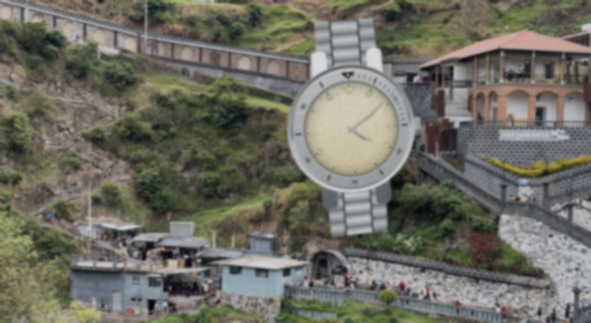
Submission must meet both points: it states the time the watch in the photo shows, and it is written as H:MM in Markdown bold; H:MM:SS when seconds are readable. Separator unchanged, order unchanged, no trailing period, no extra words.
**4:09**
